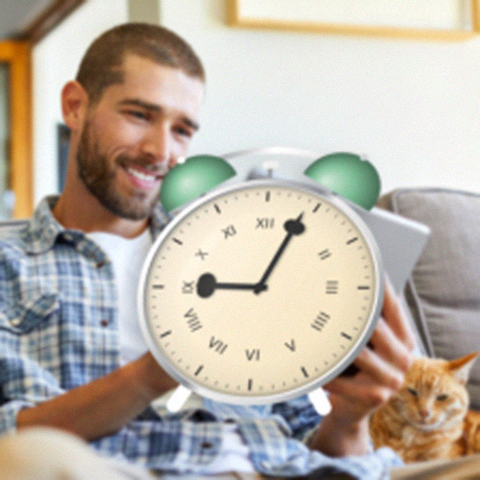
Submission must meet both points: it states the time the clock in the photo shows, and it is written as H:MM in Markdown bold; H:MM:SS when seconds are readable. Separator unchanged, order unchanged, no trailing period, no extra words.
**9:04**
